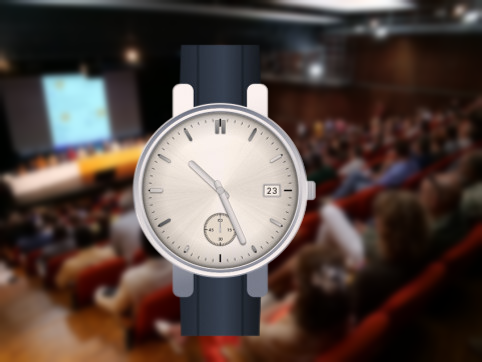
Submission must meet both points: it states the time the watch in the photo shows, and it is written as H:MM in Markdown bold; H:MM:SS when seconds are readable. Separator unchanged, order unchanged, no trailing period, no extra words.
**10:26**
